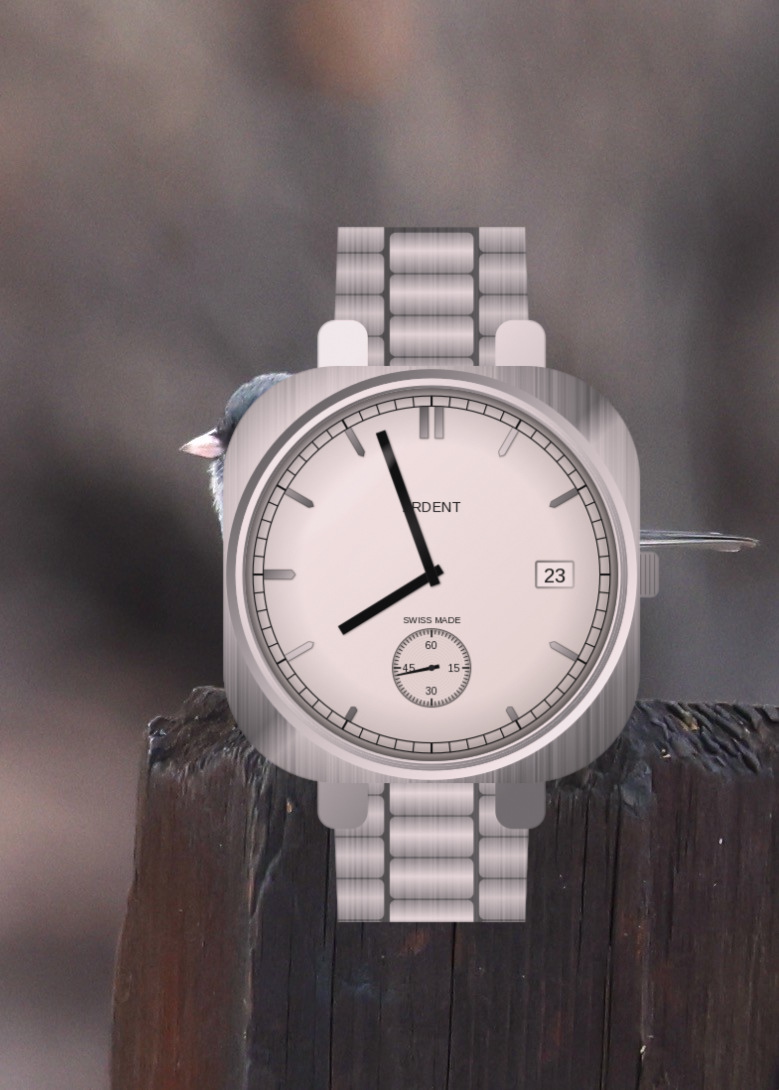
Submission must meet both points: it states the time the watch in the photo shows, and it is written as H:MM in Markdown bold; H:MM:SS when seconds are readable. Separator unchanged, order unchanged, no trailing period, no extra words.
**7:56:43**
